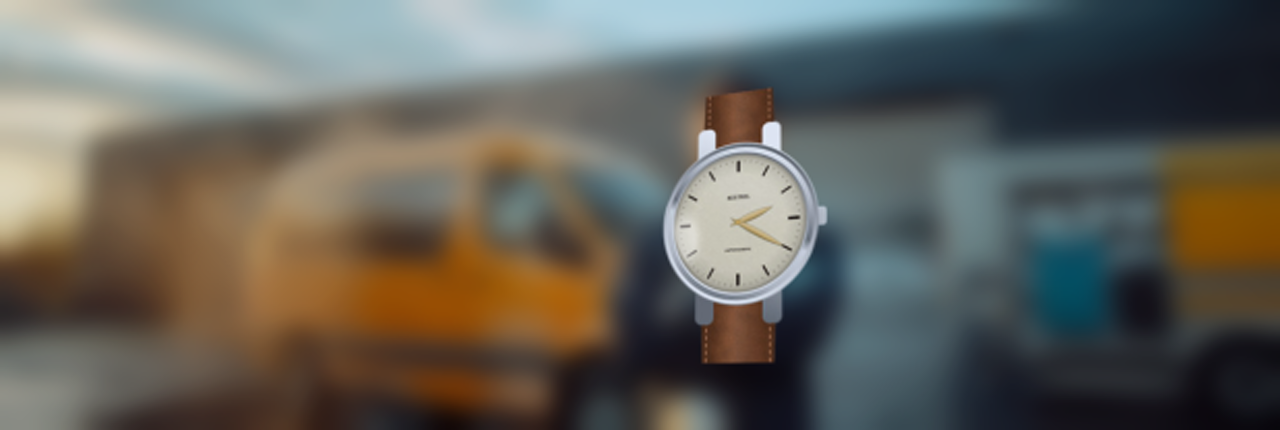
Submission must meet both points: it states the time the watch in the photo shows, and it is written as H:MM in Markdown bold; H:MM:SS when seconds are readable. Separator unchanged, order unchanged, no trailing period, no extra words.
**2:20**
